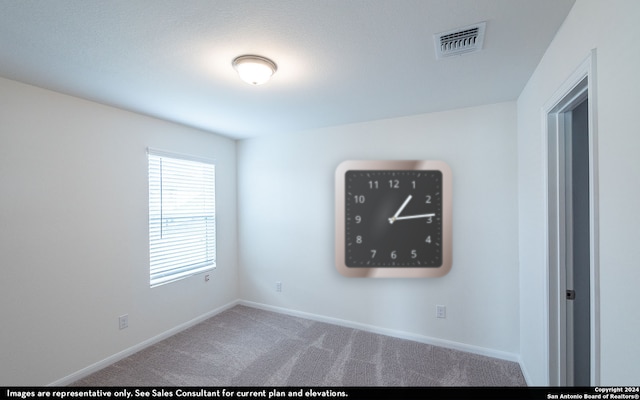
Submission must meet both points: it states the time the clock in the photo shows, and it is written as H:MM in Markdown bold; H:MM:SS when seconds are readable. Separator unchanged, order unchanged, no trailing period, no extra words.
**1:14**
